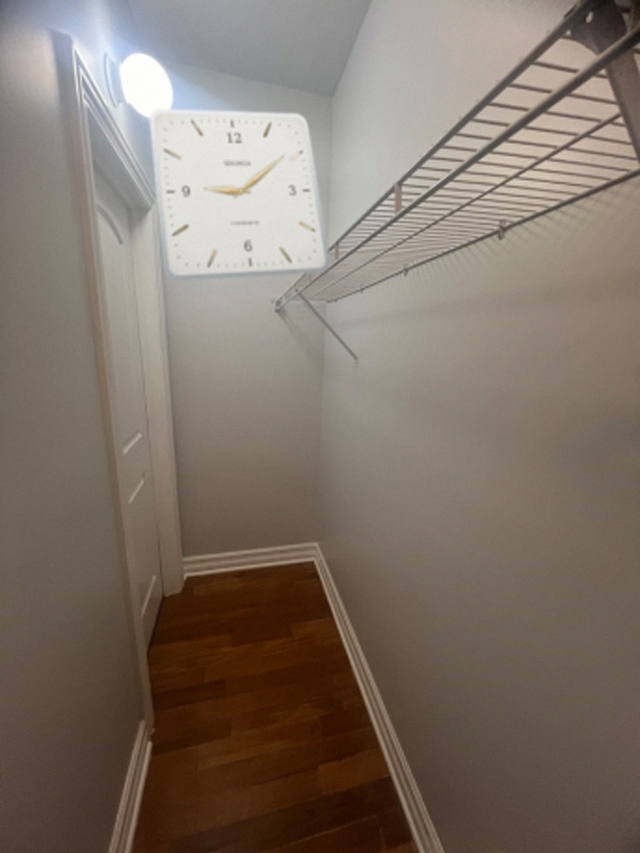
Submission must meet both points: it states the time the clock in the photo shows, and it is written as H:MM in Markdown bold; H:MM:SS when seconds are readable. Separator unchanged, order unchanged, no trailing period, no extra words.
**9:09**
